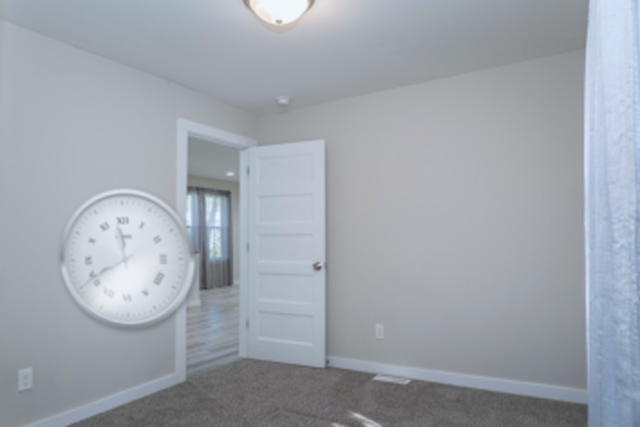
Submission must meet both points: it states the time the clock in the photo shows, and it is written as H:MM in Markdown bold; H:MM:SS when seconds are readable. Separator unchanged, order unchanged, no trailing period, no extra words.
**11:40**
